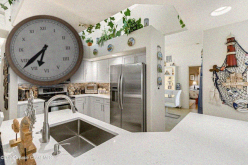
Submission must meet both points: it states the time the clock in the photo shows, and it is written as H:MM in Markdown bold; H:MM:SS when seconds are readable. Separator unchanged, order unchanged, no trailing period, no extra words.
**6:38**
